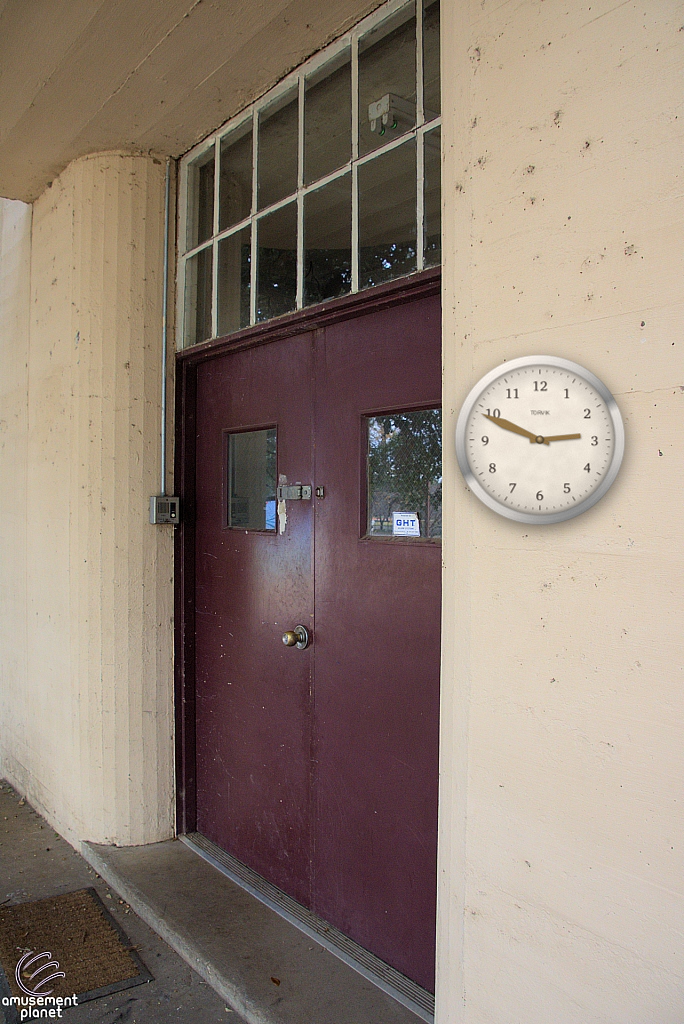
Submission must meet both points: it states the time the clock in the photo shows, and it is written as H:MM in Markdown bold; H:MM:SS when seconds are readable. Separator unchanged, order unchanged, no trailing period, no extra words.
**2:49**
